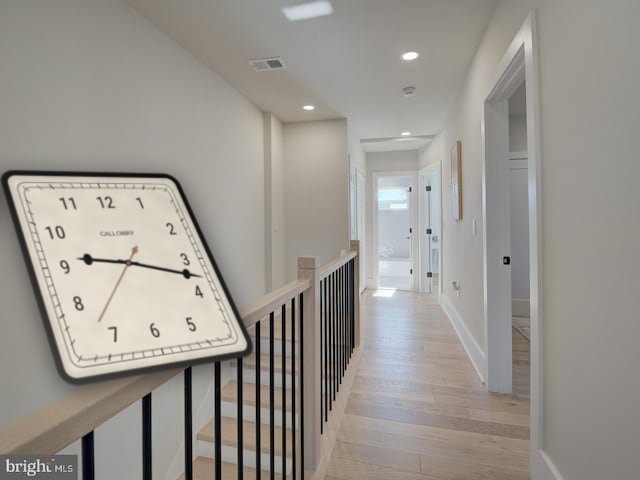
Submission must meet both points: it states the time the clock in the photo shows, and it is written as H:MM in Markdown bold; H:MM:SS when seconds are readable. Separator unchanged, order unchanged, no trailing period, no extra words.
**9:17:37**
